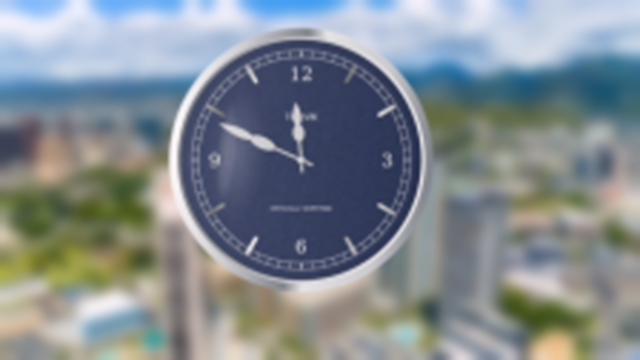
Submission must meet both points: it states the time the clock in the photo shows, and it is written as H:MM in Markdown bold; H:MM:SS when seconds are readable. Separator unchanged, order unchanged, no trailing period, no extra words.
**11:49**
